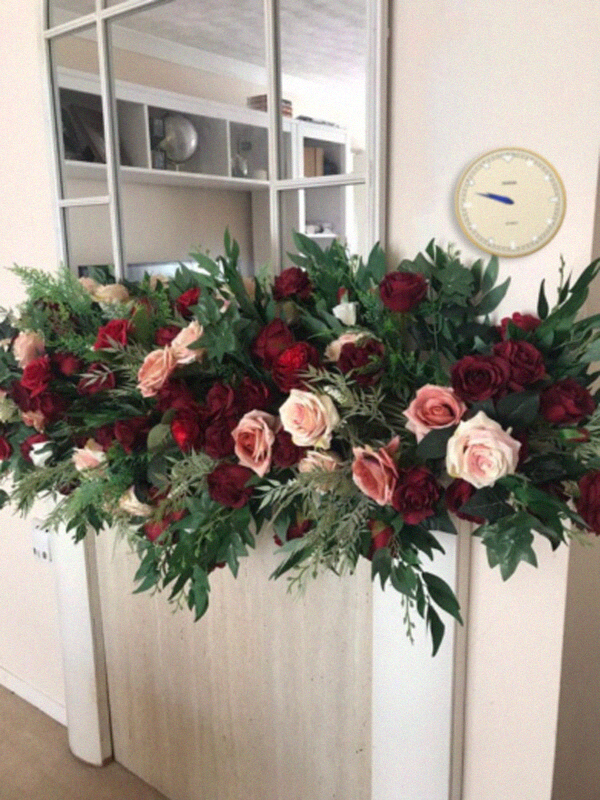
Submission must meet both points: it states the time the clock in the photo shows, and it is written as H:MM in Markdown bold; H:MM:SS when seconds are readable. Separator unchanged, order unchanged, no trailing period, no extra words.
**9:48**
